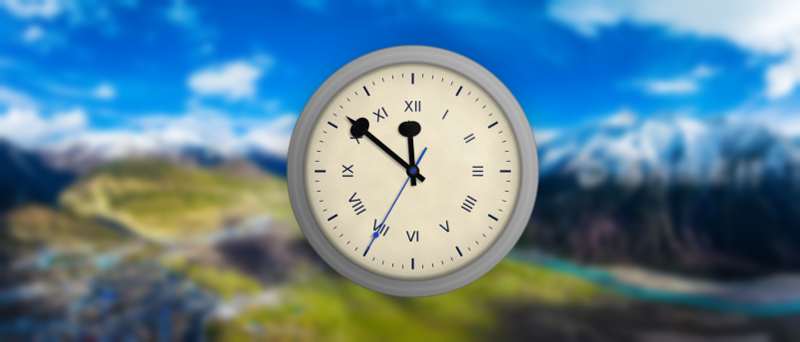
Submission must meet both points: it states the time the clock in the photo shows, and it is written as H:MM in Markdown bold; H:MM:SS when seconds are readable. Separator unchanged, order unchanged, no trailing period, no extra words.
**11:51:35**
